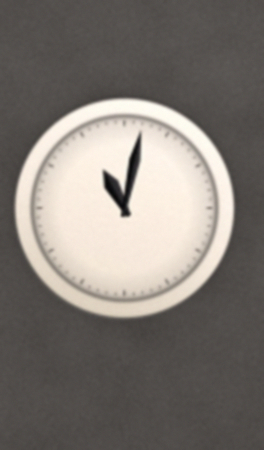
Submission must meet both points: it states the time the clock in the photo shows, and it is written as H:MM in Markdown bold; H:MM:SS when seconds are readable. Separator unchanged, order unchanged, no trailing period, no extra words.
**11:02**
